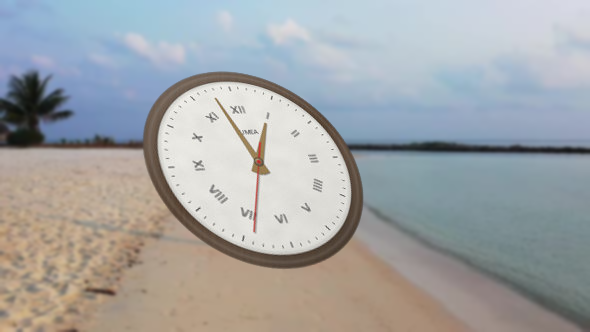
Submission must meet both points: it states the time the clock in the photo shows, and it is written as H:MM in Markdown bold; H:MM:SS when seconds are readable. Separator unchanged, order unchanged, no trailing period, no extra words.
**12:57:34**
